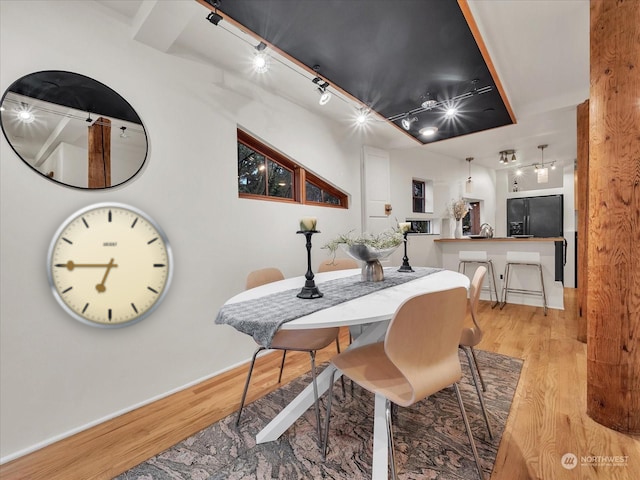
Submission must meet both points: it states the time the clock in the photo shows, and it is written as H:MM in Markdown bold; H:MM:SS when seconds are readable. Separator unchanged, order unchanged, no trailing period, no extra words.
**6:45**
